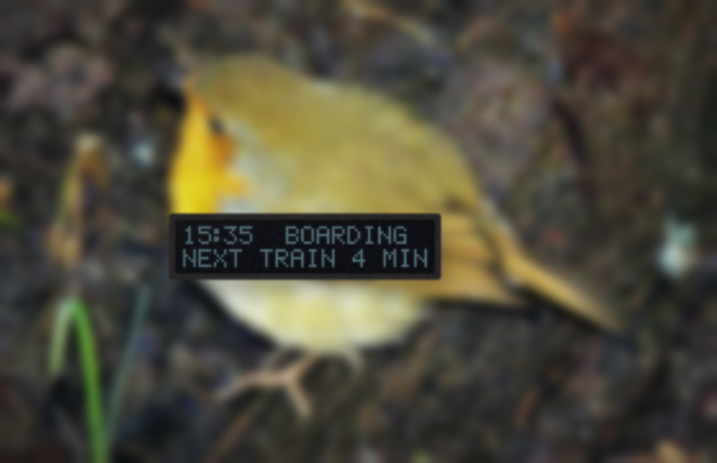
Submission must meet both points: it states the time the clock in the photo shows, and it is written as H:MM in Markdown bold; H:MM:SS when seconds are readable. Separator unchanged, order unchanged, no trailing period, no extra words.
**15:35**
